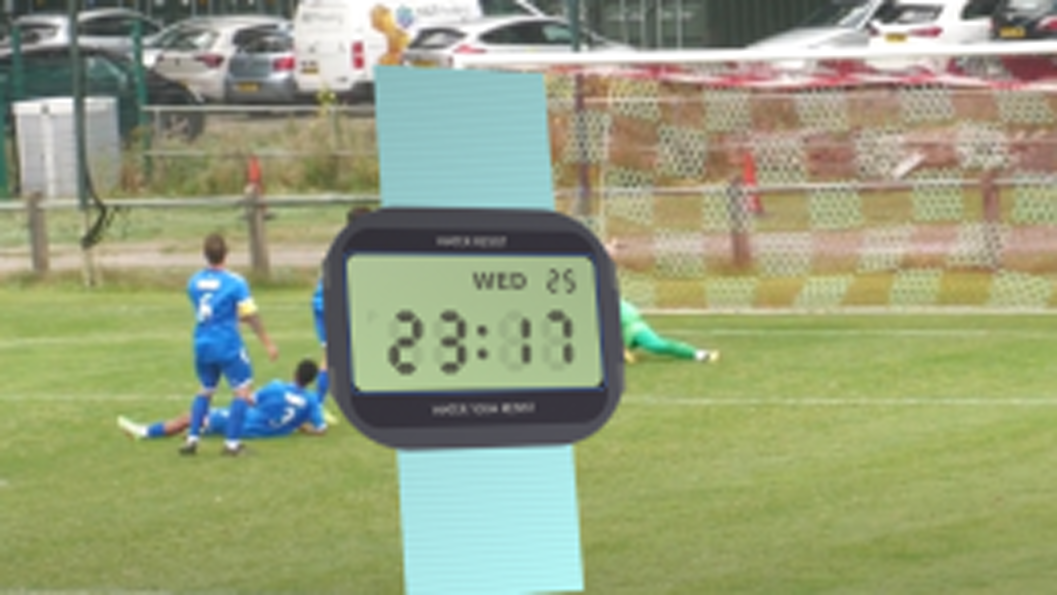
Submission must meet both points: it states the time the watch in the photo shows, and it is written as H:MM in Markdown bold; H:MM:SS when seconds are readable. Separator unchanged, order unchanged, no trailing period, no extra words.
**23:17**
